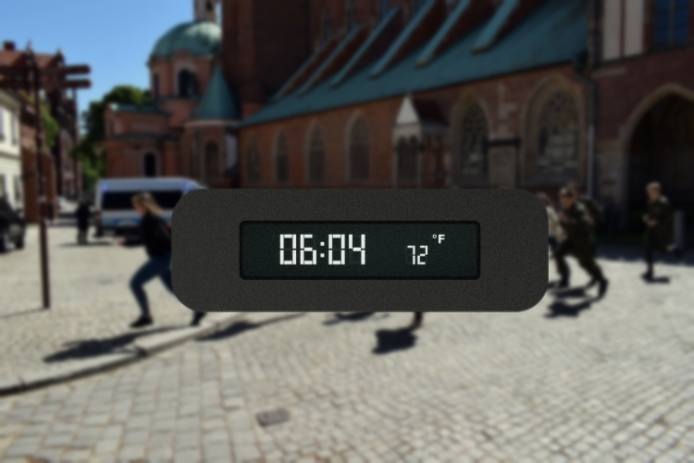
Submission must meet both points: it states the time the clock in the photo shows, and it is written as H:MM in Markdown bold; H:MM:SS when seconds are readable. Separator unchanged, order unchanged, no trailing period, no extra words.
**6:04**
